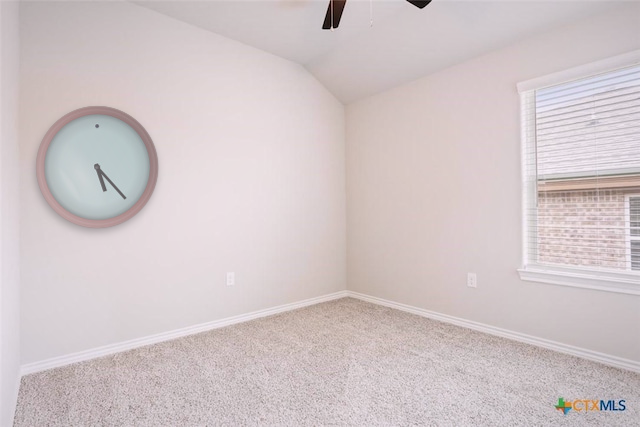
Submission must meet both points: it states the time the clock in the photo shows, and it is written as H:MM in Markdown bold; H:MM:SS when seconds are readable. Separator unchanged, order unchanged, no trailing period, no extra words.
**5:23**
